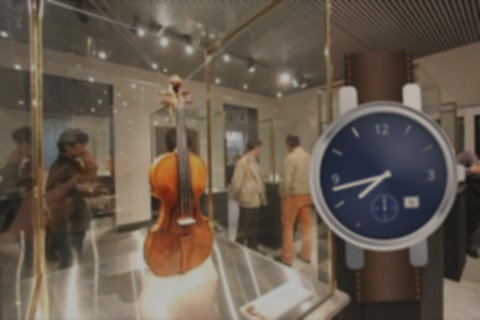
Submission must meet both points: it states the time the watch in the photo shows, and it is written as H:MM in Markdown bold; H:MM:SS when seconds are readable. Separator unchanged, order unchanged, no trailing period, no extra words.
**7:43**
